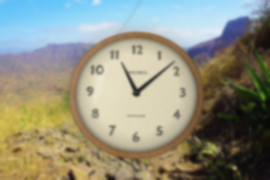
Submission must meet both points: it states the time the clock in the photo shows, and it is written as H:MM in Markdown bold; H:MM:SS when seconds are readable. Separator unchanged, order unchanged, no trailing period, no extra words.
**11:08**
